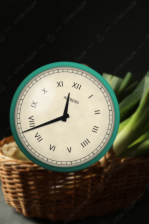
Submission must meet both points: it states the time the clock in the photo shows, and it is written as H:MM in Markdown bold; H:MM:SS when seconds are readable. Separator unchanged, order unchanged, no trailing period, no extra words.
**11:38**
